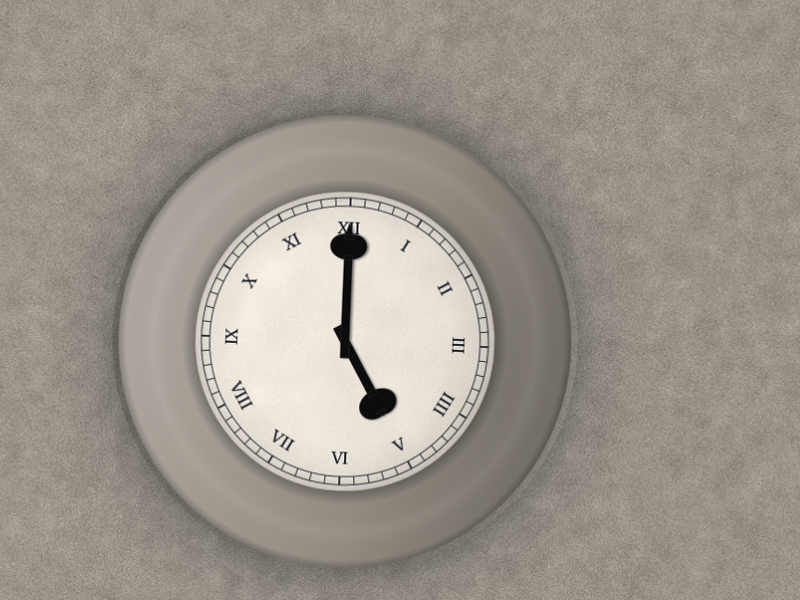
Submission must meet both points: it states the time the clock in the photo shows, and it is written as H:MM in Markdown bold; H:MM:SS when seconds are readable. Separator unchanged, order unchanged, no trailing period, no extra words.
**5:00**
